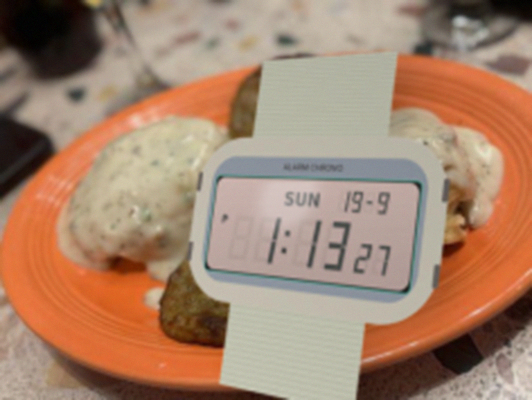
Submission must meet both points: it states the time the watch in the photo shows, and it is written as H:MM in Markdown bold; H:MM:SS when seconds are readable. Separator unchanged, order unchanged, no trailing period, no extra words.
**1:13:27**
